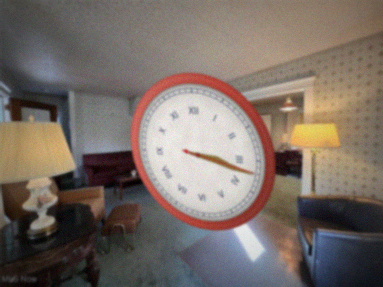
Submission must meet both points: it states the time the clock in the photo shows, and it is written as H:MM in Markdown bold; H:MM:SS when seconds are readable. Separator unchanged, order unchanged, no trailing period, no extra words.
**3:17:17**
